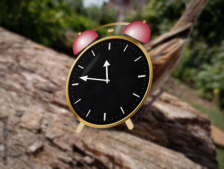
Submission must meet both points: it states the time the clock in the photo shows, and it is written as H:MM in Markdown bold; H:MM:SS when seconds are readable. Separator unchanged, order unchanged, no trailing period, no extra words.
**11:47**
